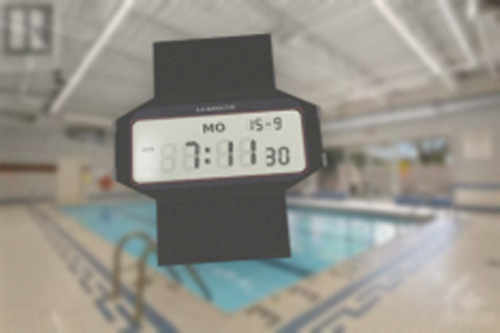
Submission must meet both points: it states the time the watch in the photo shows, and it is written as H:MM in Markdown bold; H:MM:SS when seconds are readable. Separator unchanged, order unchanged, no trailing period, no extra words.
**7:11:30**
